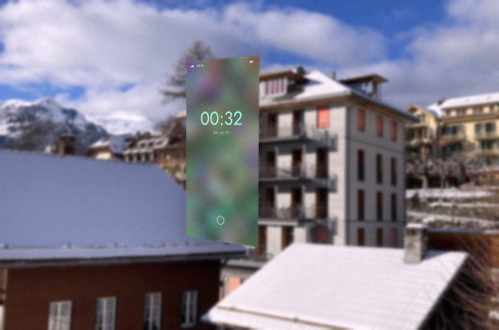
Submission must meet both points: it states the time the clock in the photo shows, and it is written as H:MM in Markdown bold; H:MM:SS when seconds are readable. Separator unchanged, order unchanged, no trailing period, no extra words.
**0:32**
